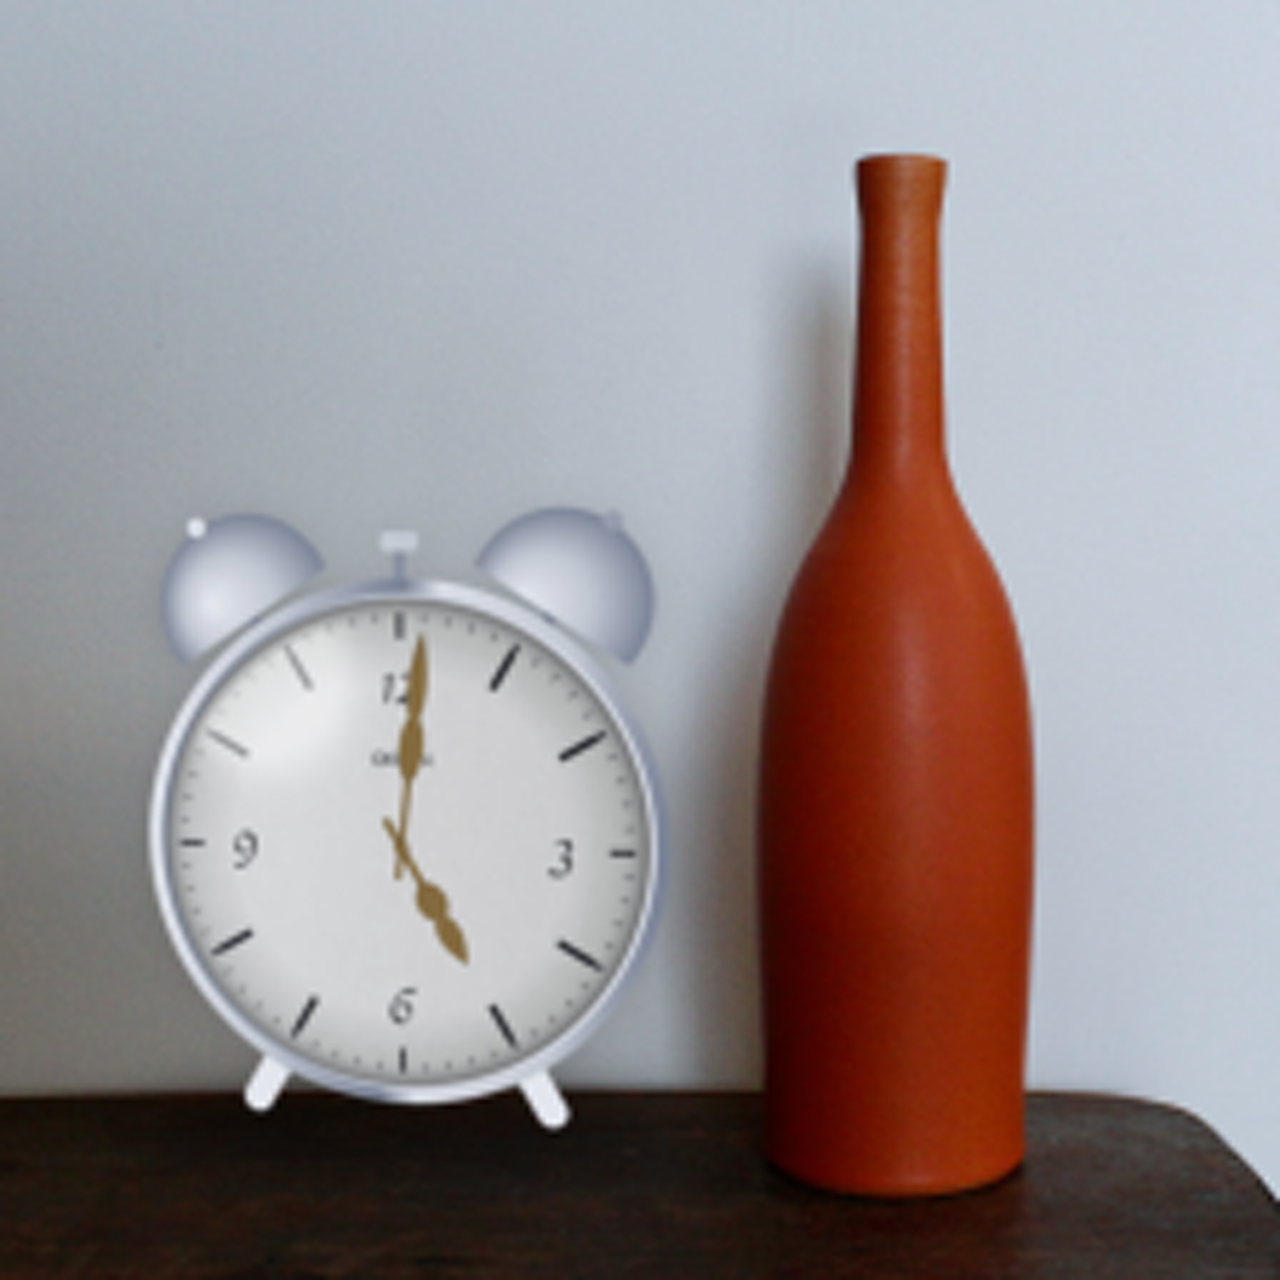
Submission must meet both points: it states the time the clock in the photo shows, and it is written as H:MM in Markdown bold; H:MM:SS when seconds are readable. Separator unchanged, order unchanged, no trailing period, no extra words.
**5:01**
